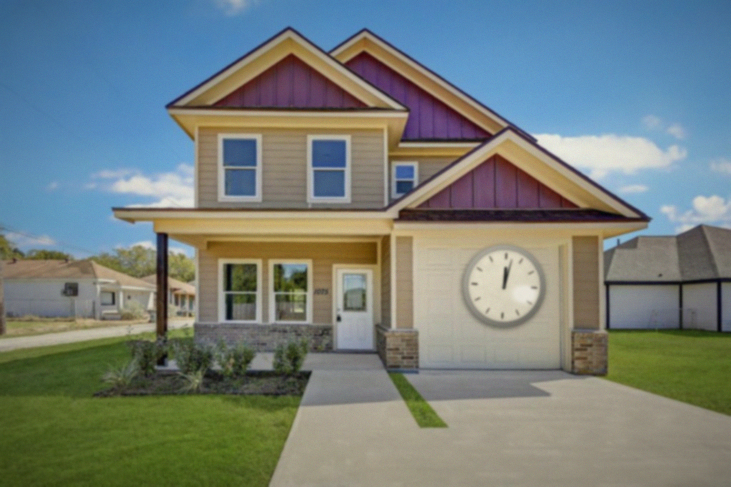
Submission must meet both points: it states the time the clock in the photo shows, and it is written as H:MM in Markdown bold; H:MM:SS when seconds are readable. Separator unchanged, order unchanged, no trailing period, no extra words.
**12:02**
